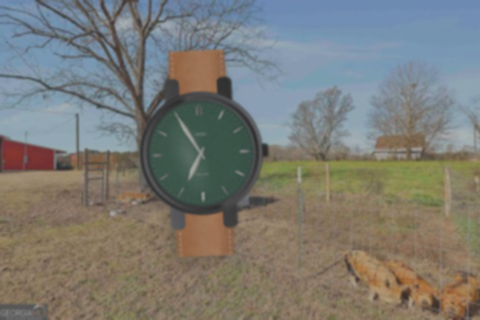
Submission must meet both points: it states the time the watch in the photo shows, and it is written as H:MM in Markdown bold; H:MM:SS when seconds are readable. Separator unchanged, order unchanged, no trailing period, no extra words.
**6:55**
